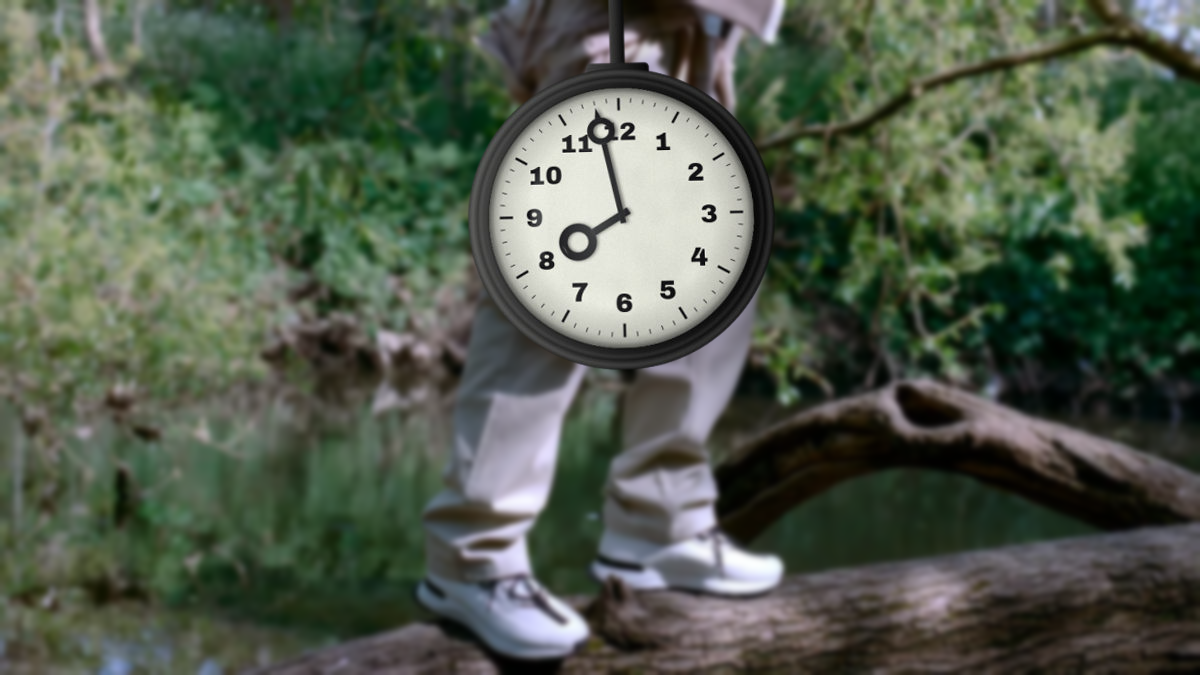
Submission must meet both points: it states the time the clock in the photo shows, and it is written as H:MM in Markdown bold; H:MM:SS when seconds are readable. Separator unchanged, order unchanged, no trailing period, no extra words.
**7:58**
